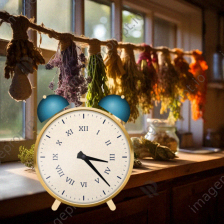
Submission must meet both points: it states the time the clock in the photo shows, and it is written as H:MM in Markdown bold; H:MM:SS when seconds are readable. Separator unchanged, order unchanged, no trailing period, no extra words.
**3:23**
